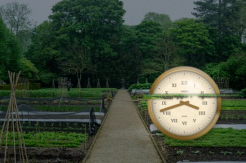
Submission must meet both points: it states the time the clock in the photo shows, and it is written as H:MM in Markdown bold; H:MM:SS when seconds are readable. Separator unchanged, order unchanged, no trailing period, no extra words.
**3:42**
